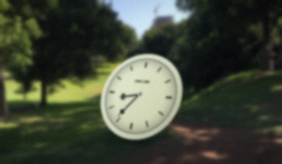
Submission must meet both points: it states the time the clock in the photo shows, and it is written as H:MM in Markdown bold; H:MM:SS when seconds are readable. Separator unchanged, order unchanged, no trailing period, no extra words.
**8:36**
